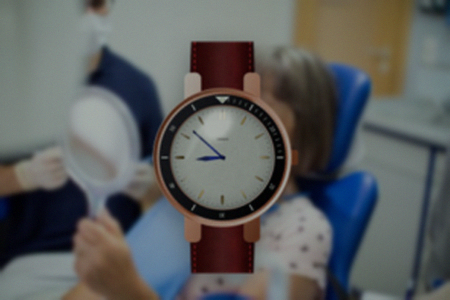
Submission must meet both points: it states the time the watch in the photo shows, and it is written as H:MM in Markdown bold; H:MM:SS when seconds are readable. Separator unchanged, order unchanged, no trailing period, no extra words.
**8:52**
